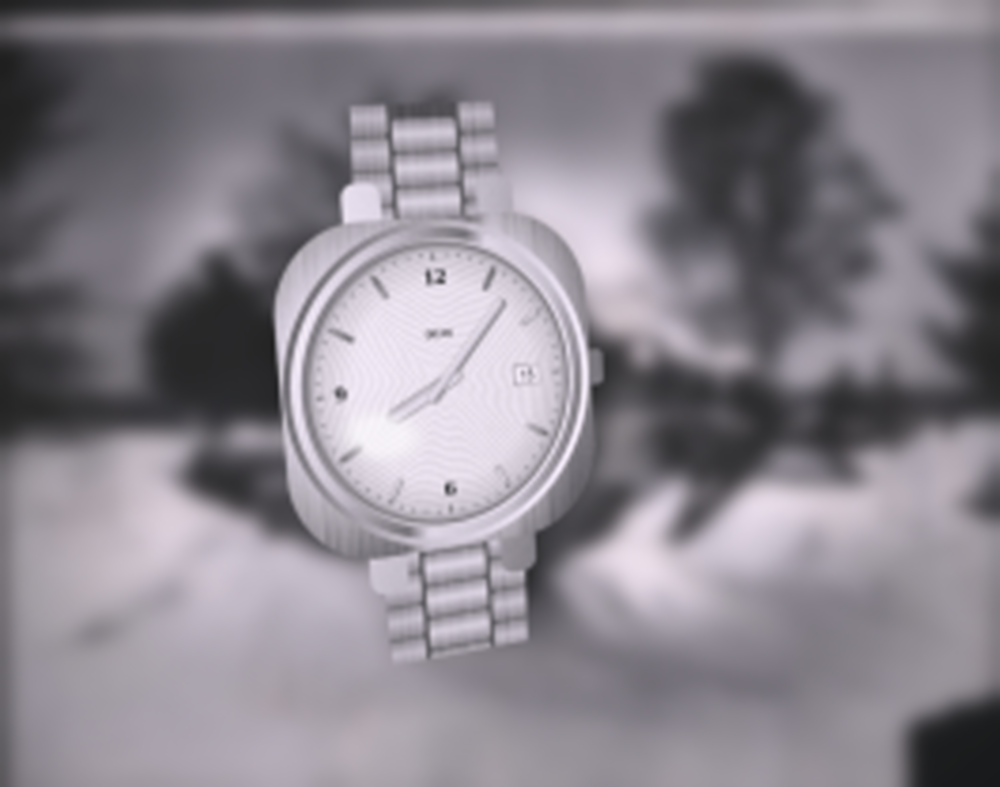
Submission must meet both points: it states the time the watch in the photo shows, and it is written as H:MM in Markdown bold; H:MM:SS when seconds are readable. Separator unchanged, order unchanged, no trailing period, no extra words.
**8:07**
